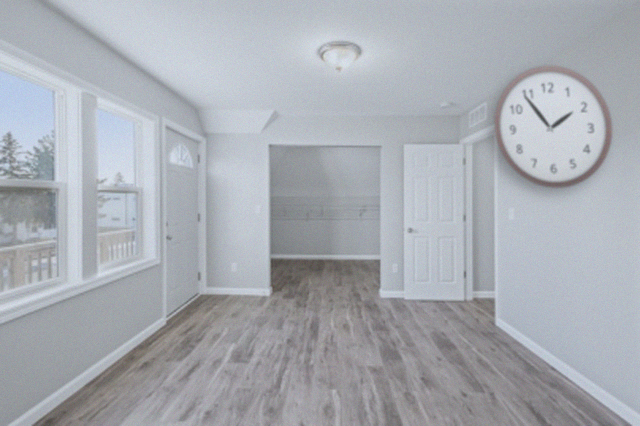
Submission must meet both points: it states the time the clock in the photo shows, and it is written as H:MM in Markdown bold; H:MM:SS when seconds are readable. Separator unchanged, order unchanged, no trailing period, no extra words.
**1:54**
